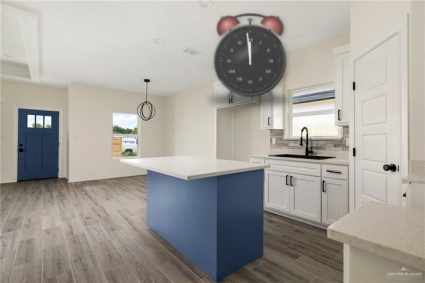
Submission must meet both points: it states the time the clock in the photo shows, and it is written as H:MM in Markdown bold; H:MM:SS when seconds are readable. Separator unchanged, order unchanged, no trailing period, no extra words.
**11:59**
